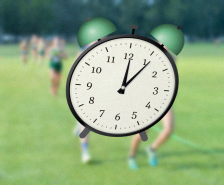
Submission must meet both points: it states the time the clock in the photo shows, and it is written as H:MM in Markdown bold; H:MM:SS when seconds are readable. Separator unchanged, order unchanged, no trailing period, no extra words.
**12:06**
